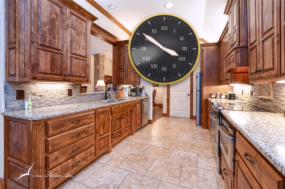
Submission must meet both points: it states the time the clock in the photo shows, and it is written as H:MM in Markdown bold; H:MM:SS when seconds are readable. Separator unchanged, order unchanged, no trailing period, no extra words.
**3:51**
